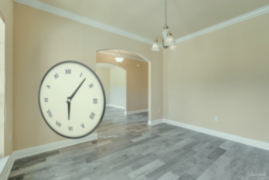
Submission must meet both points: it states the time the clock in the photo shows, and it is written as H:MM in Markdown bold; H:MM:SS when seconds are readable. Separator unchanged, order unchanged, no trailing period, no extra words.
**6:07**
